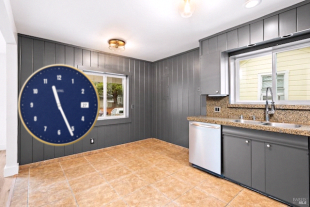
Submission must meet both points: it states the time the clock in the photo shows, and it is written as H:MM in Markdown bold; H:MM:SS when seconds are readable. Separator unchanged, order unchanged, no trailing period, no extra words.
**11:26**
